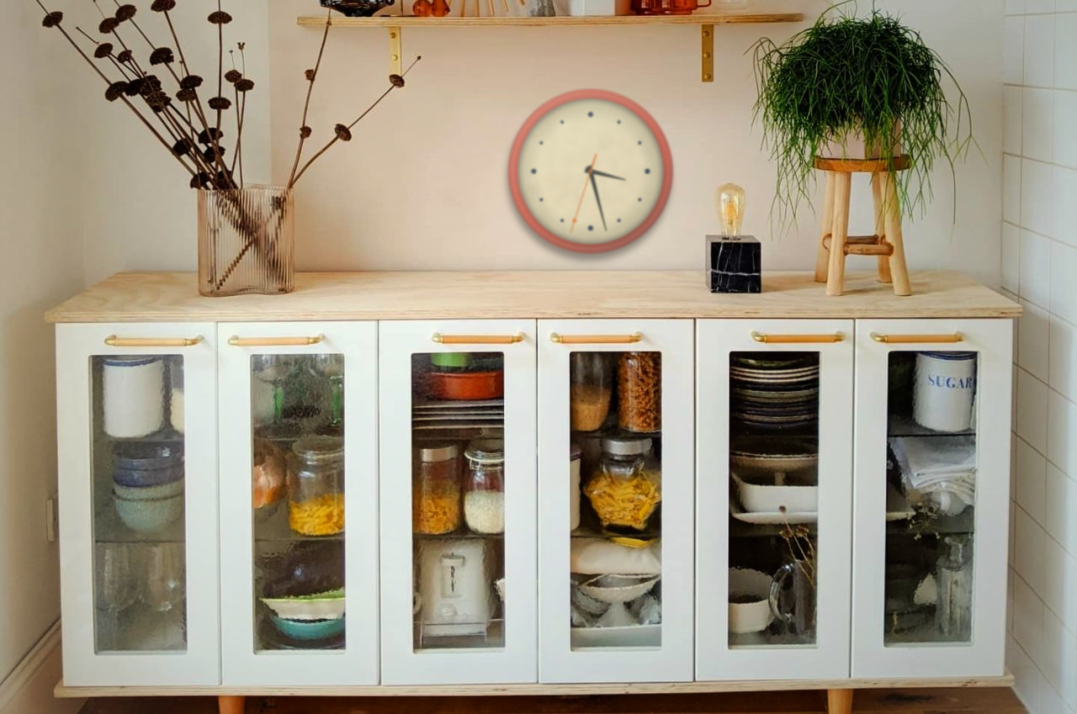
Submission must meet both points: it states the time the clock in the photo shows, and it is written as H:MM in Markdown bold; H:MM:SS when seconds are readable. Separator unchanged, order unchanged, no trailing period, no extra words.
**3:27:33**
